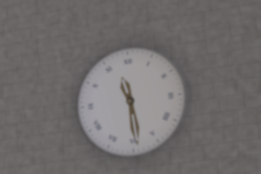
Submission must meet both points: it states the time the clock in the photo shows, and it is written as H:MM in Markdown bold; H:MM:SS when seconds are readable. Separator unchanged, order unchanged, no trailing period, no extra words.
**11:29**
